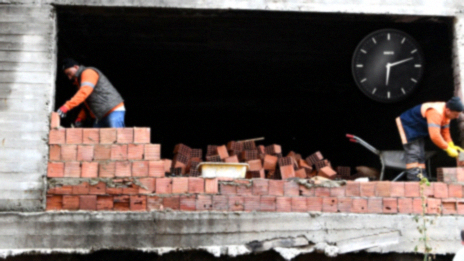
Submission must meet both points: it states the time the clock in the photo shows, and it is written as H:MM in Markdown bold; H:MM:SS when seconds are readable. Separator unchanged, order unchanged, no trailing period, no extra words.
**6:12**
